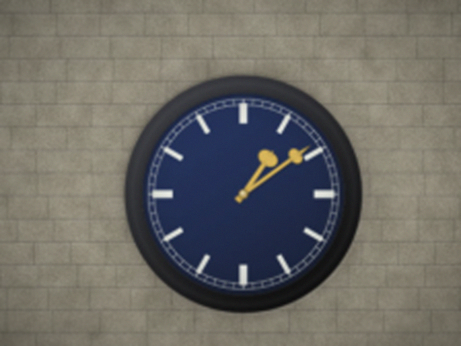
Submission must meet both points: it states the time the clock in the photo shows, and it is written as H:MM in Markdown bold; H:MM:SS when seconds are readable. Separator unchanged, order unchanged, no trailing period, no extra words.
**1:09**
